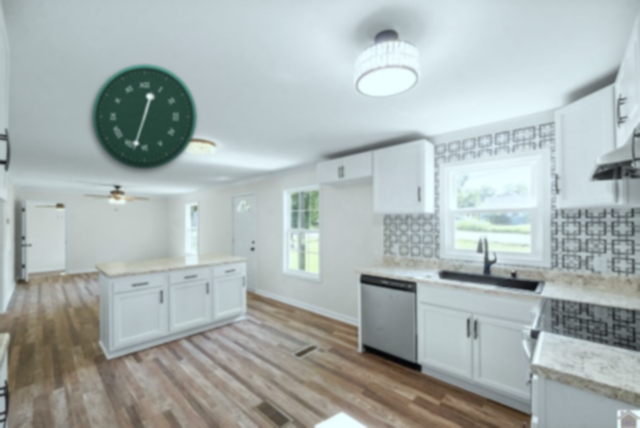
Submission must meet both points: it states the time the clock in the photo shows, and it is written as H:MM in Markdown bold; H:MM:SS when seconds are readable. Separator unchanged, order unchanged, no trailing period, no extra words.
**12:33**
